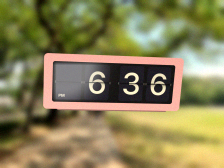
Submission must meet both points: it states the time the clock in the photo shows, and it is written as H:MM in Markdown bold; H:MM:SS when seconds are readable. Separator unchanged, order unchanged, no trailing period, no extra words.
**6:36**
